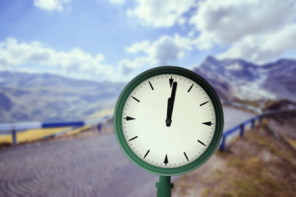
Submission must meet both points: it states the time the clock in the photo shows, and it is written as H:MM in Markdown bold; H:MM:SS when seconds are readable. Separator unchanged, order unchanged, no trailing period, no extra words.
**12:01**
